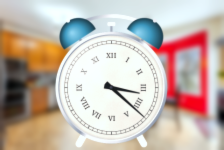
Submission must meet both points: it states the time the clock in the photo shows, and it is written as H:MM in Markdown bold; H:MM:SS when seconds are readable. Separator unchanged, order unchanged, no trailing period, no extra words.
**3:22**
